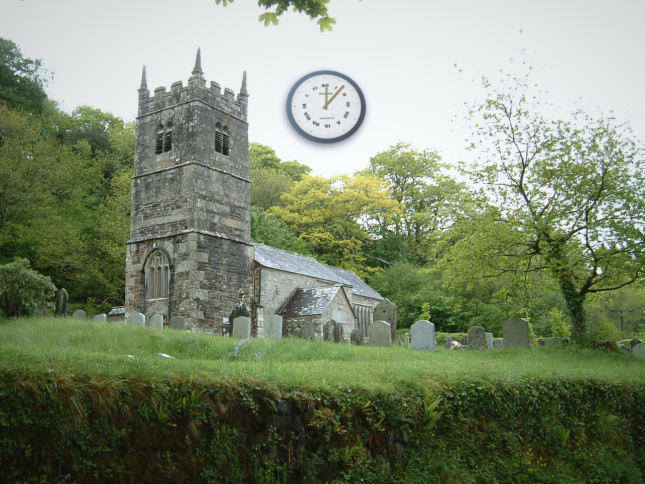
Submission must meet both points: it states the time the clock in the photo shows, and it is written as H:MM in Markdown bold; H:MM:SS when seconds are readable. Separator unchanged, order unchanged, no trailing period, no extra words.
**12:07**
